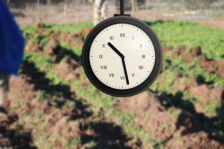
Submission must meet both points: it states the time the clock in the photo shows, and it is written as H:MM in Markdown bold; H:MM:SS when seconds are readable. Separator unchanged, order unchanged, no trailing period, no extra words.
**10:28**
